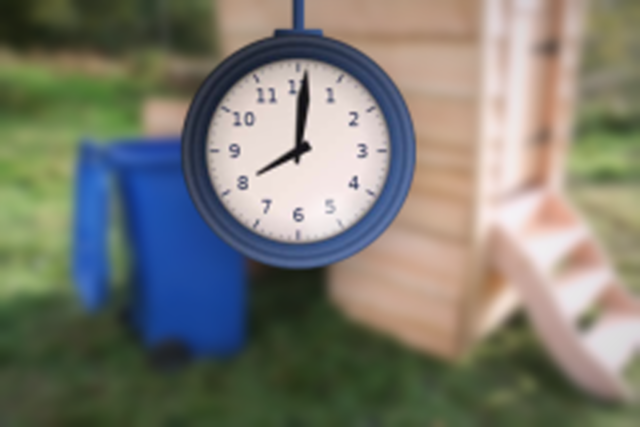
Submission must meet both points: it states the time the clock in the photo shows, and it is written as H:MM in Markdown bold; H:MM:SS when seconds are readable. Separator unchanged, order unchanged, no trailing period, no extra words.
**8:01**
